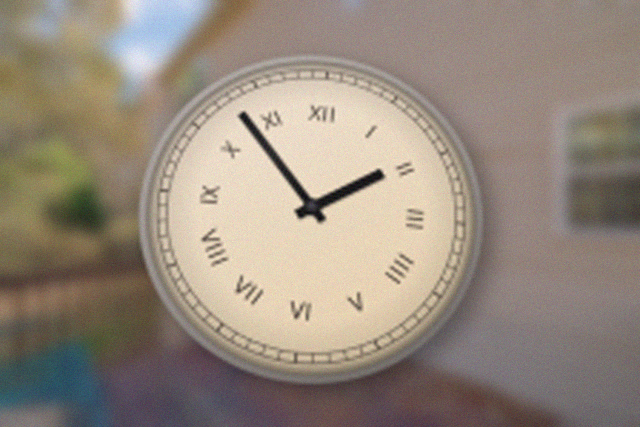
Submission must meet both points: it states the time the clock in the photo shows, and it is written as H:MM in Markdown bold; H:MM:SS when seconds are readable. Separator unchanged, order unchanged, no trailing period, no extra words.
**1:53**
